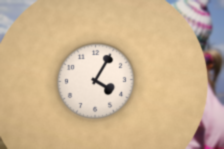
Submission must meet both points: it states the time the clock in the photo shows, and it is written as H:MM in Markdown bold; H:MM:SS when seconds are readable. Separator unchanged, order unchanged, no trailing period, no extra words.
**4:05**
